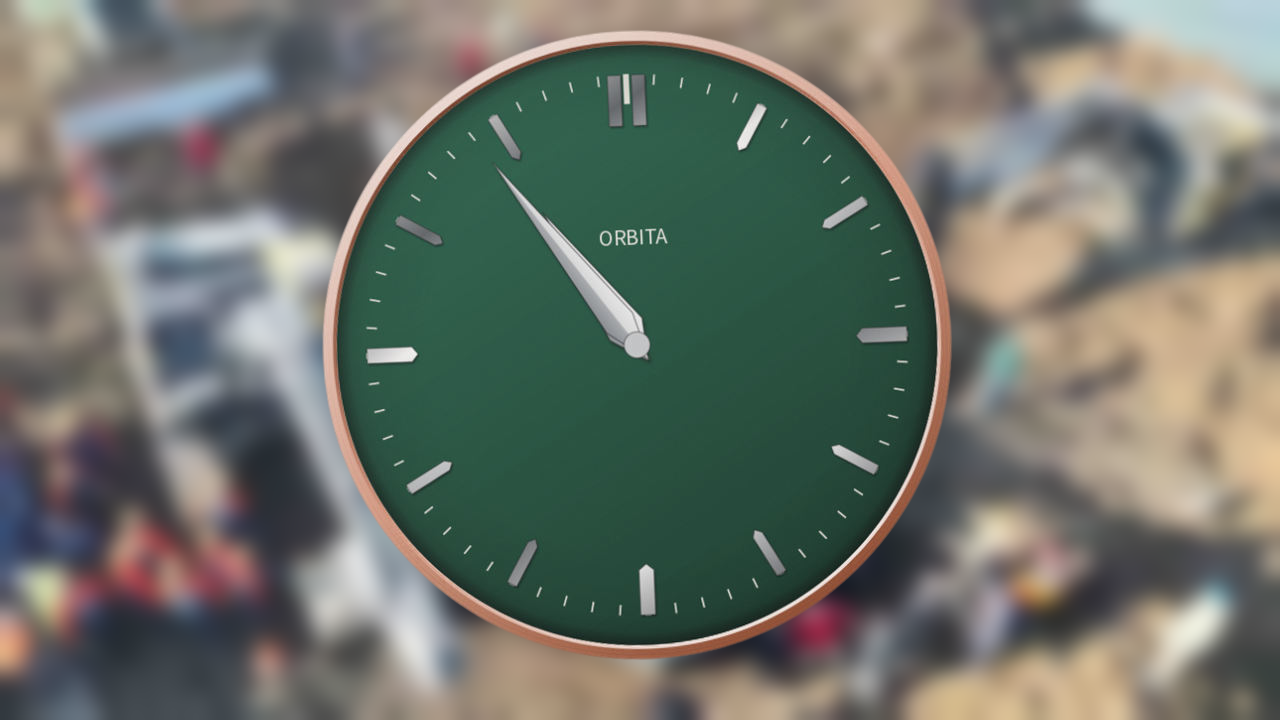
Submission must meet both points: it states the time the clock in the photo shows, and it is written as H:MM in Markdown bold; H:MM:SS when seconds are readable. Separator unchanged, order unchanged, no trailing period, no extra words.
**10:54**
